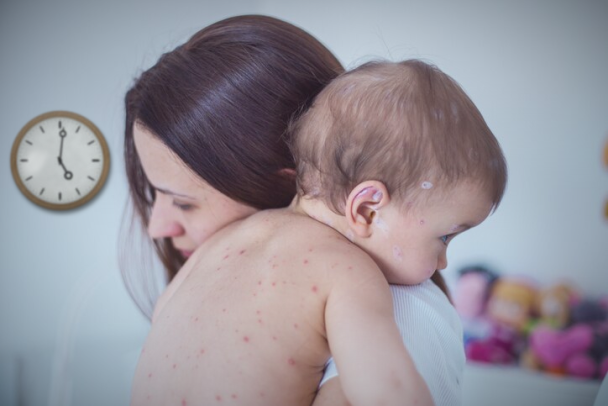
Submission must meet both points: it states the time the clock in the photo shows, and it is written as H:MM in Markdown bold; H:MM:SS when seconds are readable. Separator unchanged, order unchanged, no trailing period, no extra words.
**5:01**
